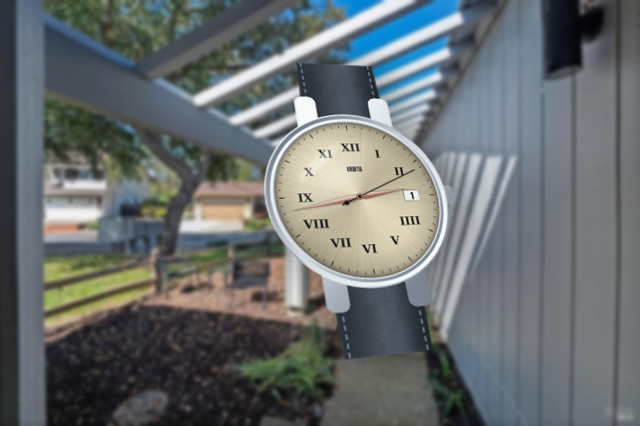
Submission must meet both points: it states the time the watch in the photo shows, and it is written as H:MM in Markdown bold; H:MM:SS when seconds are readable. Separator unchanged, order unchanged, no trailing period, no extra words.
**2:43:11**
